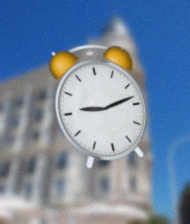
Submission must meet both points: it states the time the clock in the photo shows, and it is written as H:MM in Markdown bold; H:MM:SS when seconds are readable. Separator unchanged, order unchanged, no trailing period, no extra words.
**9:13**
